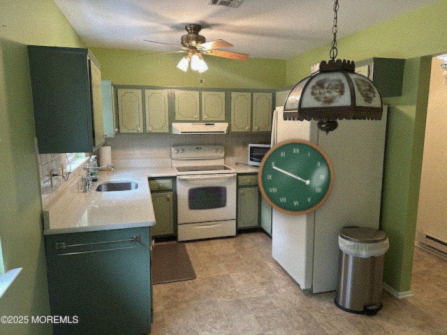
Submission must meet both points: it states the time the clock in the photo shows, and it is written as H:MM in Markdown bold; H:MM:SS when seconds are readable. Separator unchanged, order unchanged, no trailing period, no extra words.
**3:49**
